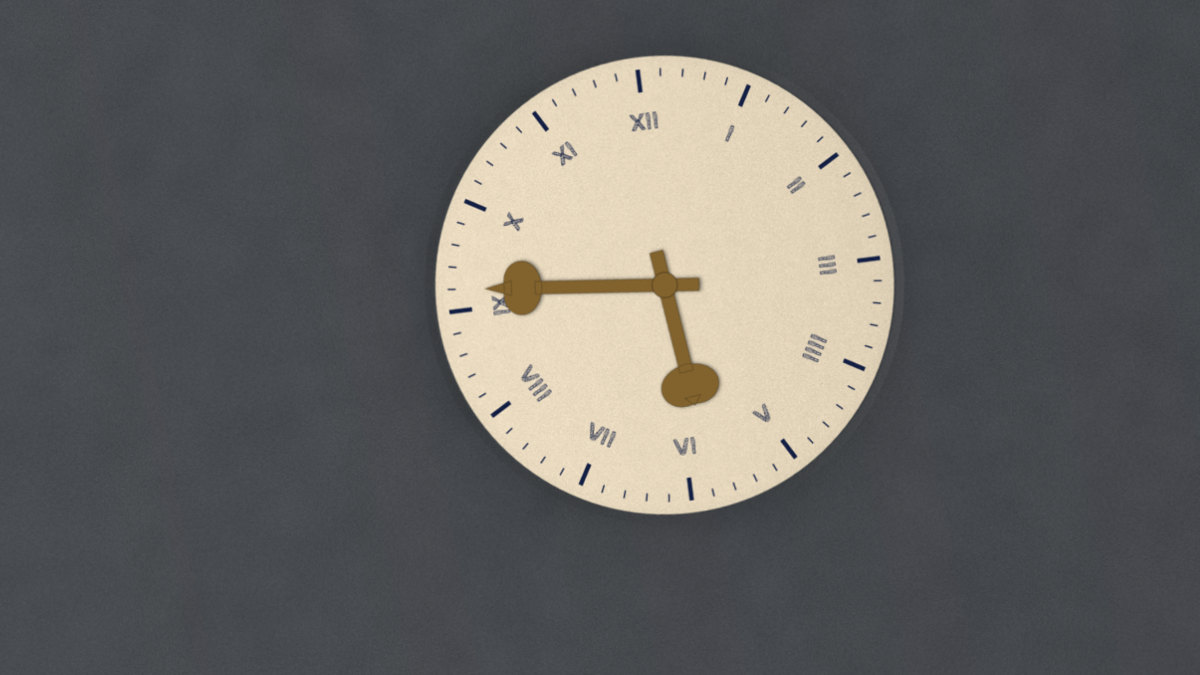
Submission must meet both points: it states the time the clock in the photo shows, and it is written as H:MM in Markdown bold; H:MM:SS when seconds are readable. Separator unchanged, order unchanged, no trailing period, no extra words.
**5:46**
